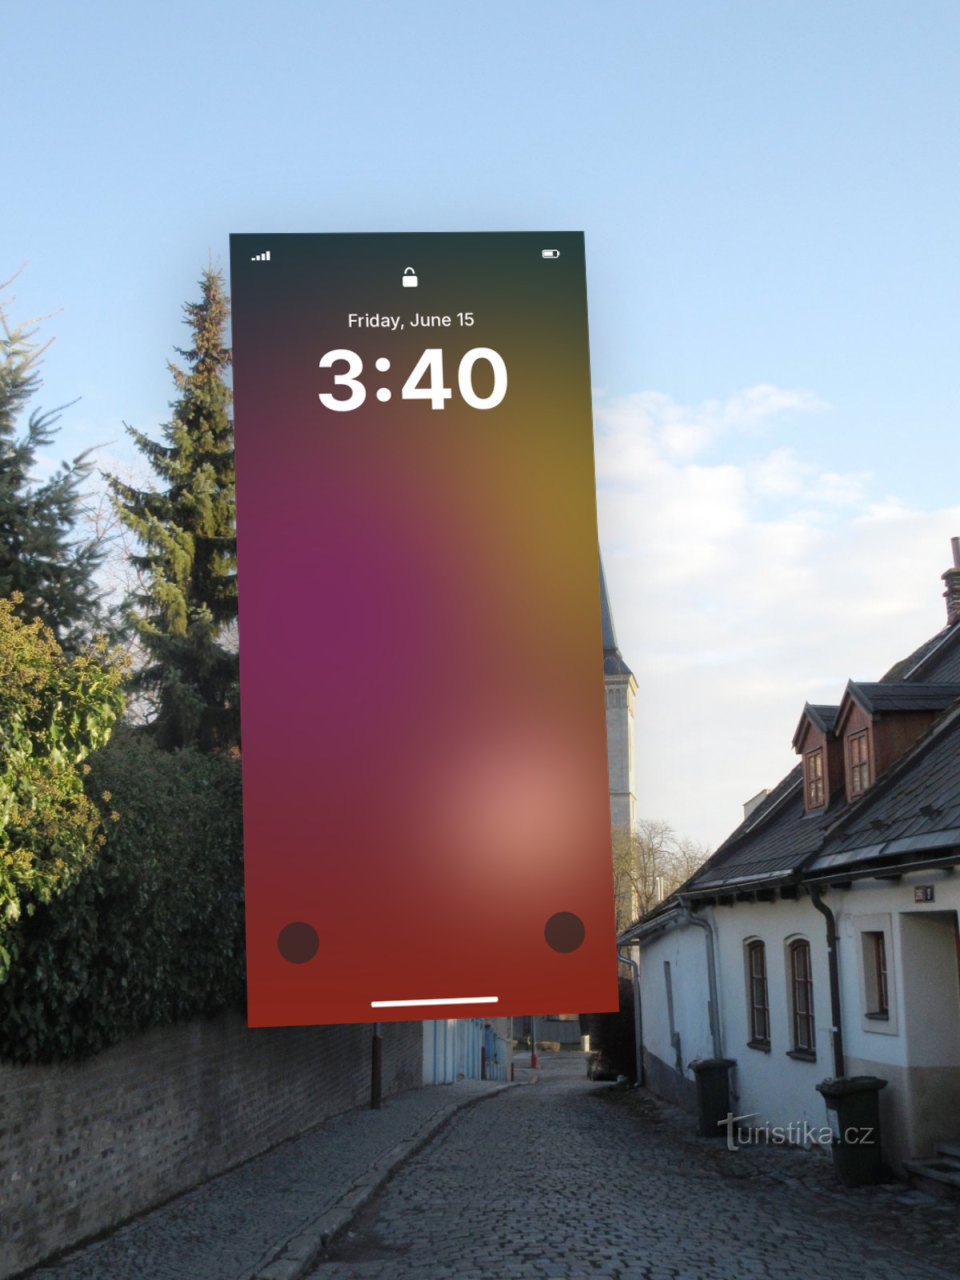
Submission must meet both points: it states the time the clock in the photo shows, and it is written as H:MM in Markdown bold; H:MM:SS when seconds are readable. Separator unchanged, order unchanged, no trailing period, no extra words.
**3:40**
